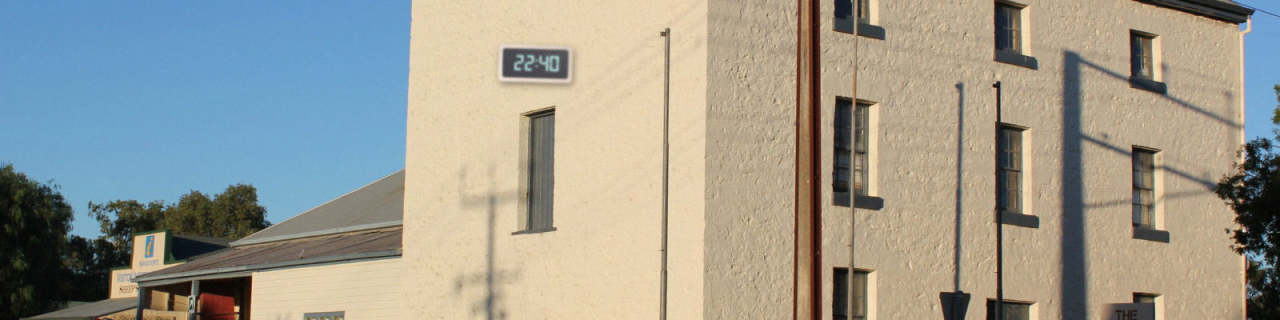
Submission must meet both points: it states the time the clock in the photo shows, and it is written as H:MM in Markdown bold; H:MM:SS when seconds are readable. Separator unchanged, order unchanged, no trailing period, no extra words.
**22:40**
